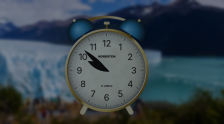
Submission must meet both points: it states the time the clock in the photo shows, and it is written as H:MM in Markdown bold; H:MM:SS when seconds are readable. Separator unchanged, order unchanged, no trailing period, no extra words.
**9:52**
